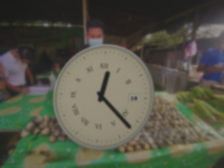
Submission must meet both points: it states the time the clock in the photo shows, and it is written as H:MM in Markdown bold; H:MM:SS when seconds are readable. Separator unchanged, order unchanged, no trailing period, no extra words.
**12:22**
